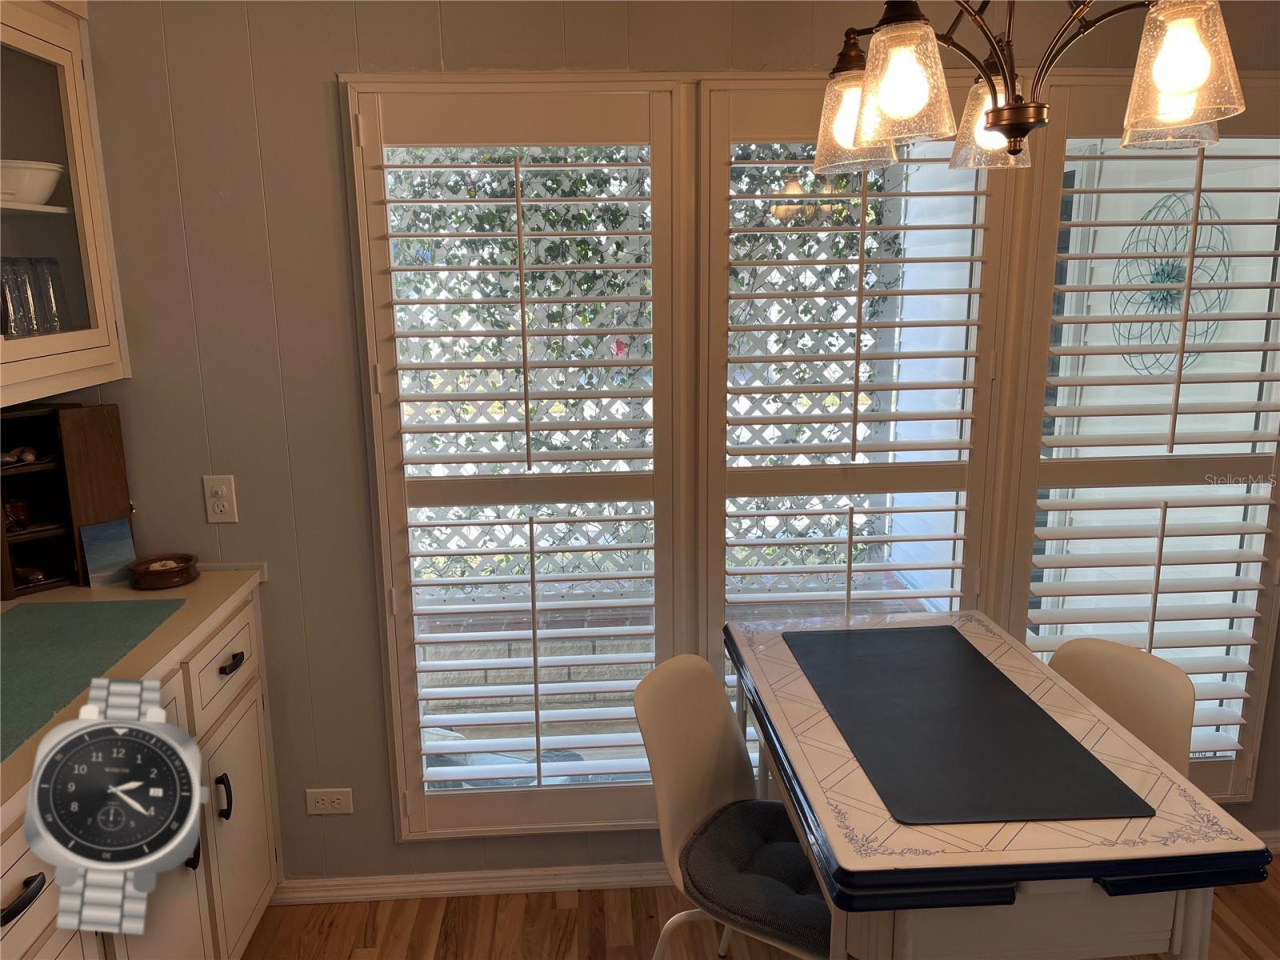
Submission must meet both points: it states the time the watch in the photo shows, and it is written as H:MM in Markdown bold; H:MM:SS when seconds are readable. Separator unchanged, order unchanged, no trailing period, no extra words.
**2:21**
